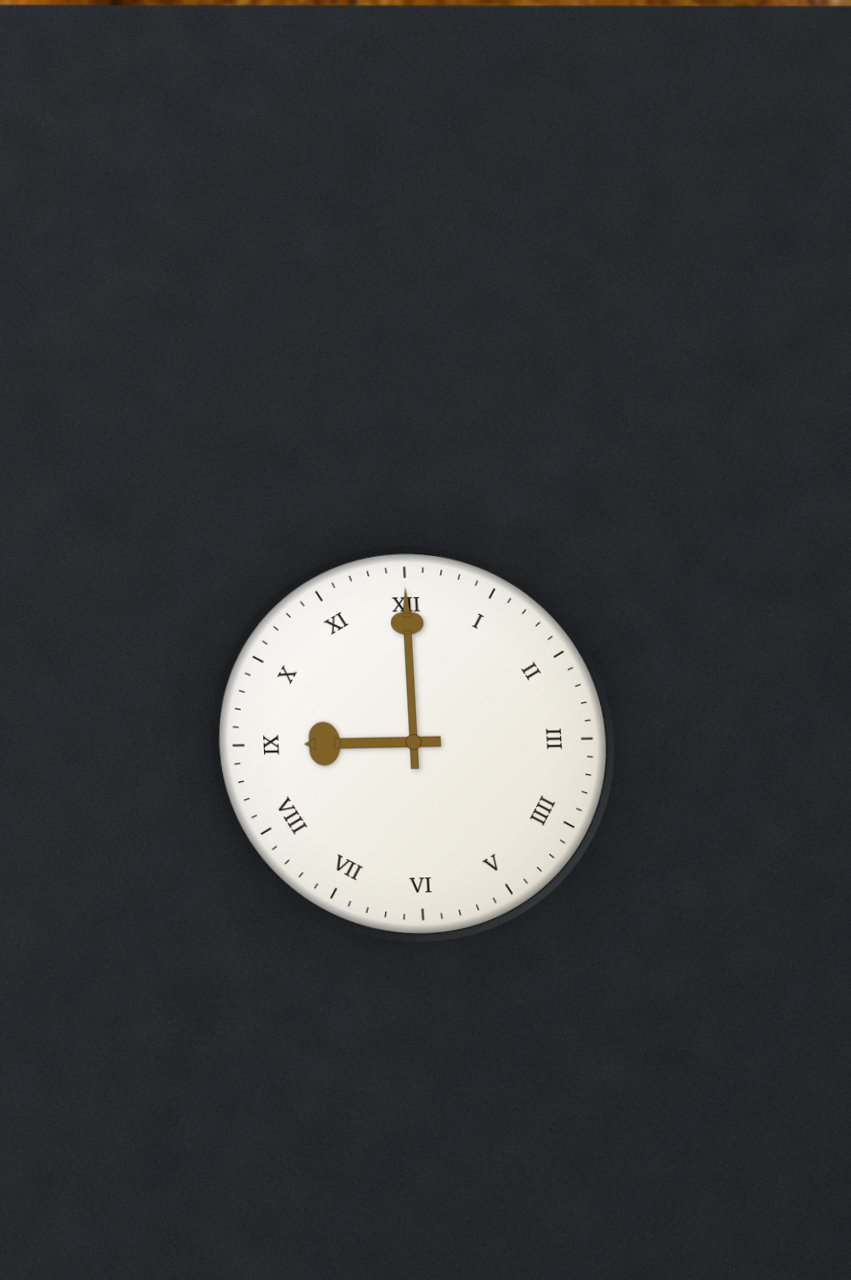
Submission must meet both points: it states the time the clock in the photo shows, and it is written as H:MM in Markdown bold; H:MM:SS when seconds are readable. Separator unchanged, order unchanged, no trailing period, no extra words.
**9:00**
